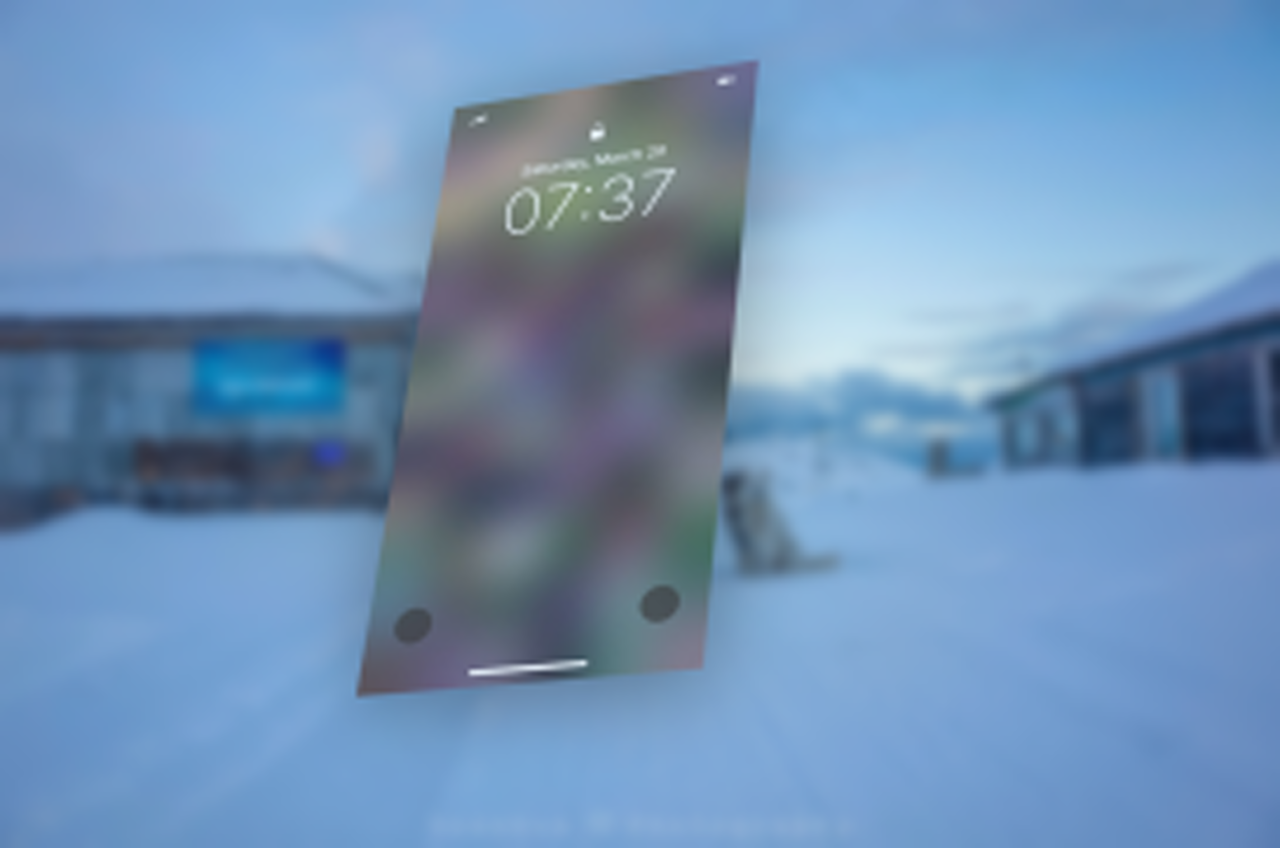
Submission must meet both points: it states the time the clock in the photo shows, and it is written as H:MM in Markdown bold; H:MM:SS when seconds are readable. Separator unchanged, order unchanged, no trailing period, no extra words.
**7:37**
